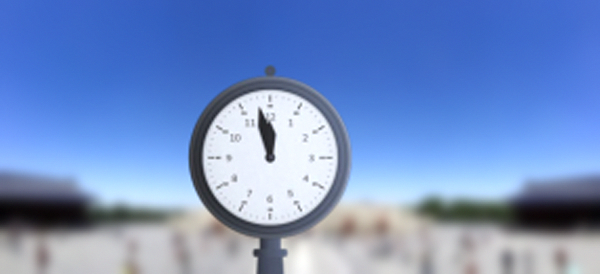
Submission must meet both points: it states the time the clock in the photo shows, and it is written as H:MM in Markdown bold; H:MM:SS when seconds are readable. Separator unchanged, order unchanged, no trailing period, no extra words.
**11:58**
